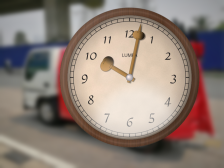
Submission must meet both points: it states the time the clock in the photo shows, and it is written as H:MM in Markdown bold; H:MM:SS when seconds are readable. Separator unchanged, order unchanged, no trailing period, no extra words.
**10:02**
